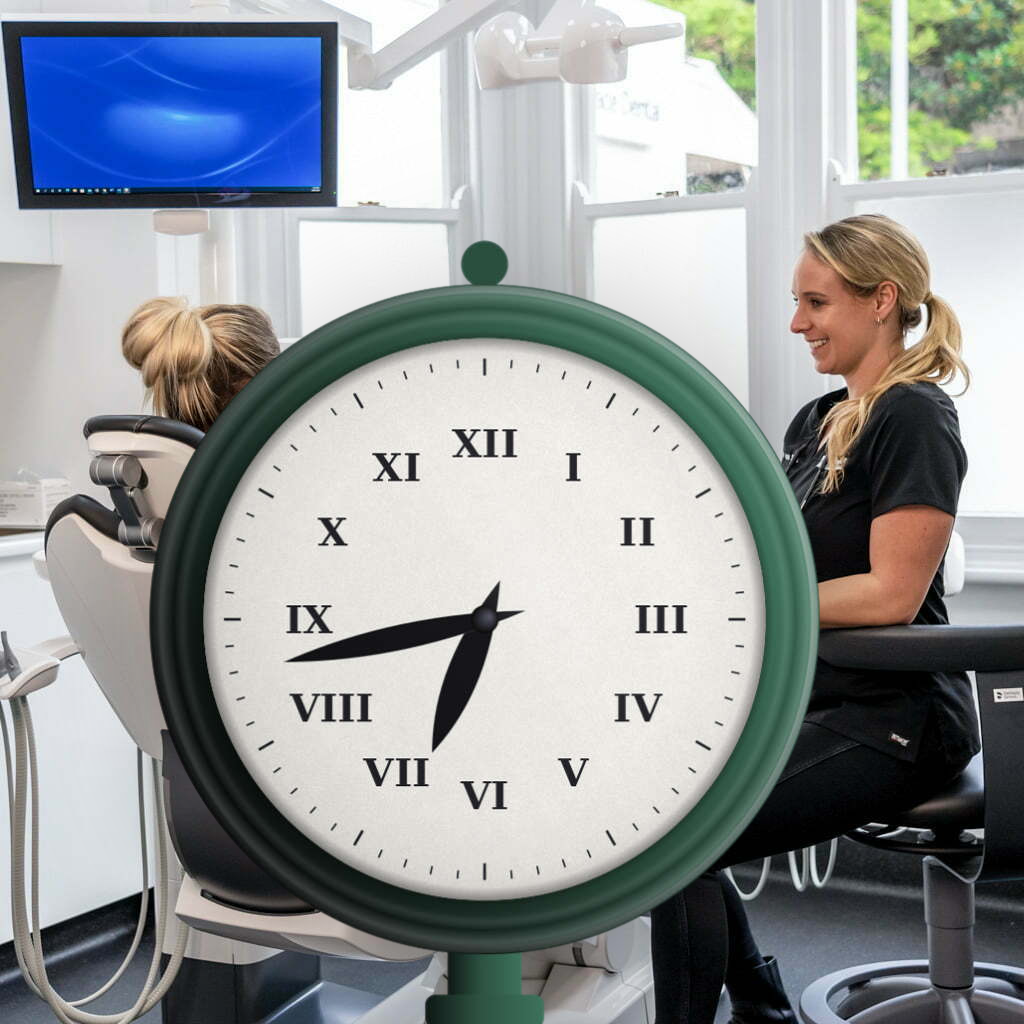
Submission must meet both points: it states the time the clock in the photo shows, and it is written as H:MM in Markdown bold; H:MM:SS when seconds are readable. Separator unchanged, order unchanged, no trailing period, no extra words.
**6:43**
